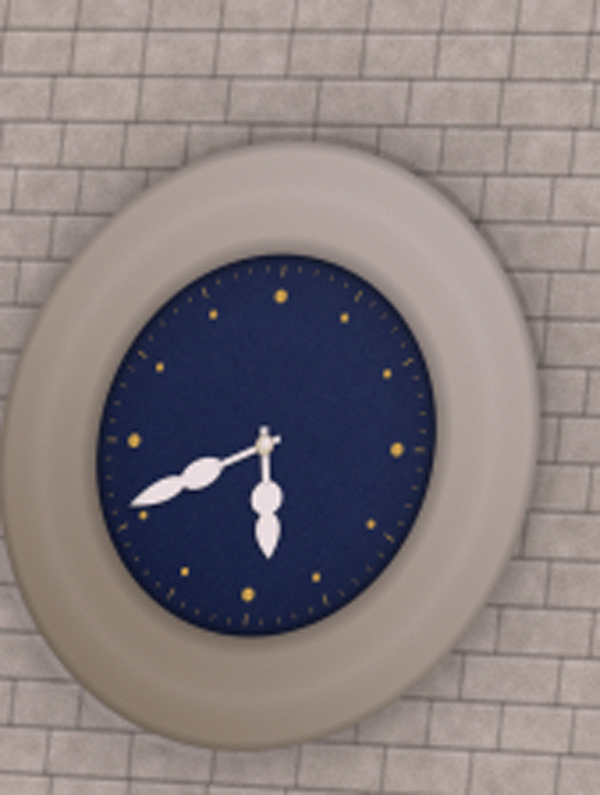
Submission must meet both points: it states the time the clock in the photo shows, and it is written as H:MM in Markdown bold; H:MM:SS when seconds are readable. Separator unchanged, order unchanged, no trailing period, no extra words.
**5:41**
